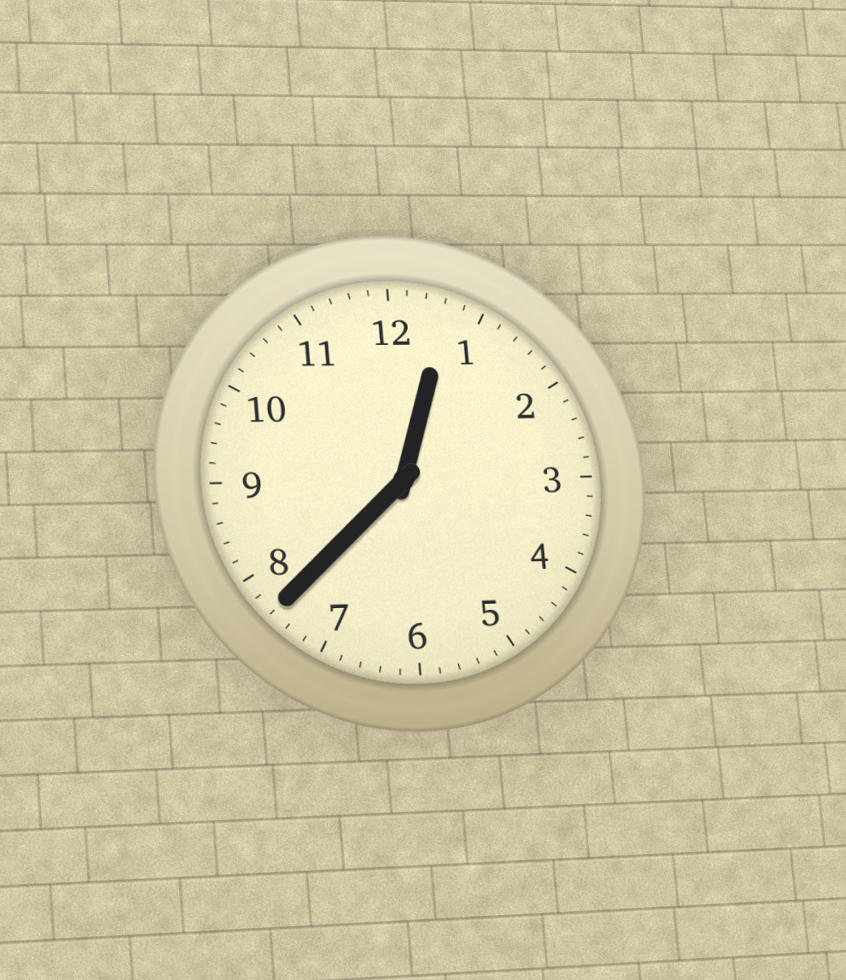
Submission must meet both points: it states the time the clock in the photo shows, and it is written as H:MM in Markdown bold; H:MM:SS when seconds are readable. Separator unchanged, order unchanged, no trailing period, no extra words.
**12:38**
